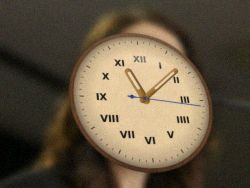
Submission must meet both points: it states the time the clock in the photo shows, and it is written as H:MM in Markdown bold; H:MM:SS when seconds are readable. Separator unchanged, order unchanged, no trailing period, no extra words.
**11:08:16**
